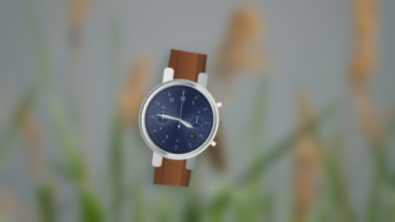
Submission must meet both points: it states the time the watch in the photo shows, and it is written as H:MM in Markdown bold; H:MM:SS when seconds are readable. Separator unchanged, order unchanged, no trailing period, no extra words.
**3:46**
